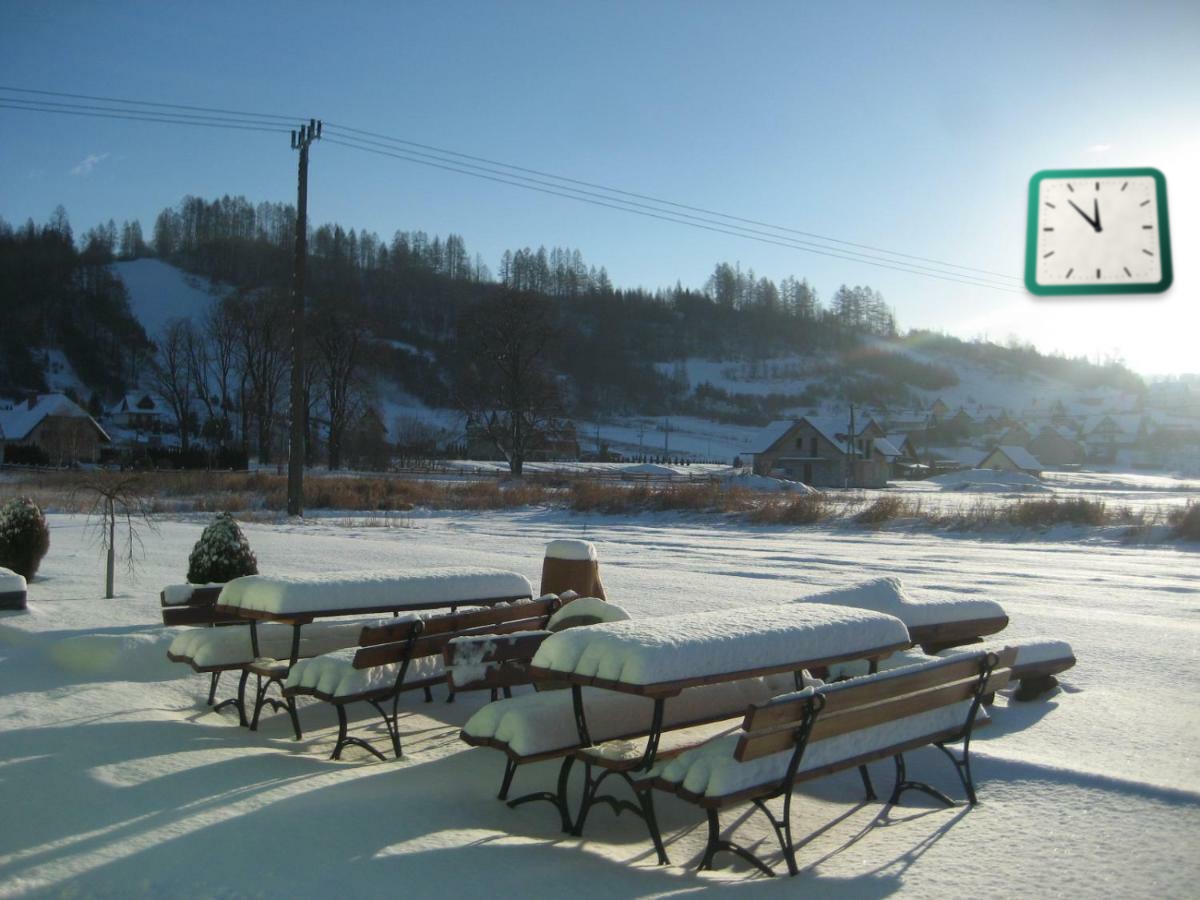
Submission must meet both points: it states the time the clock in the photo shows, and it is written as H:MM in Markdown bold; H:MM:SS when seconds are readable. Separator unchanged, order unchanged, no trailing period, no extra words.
**11:53**
